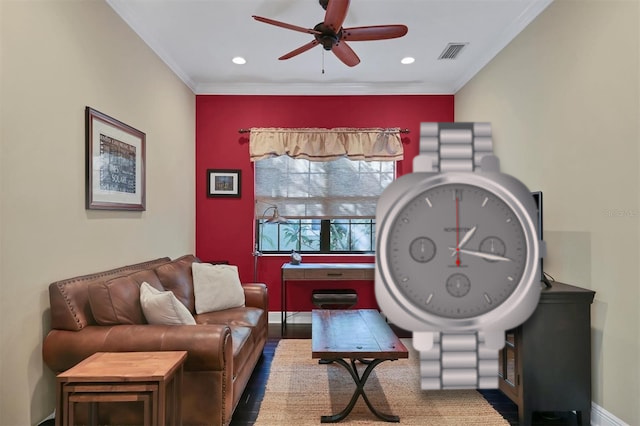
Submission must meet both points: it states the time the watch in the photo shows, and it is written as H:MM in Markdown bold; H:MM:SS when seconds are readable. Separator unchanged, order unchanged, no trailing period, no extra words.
**1:17**
